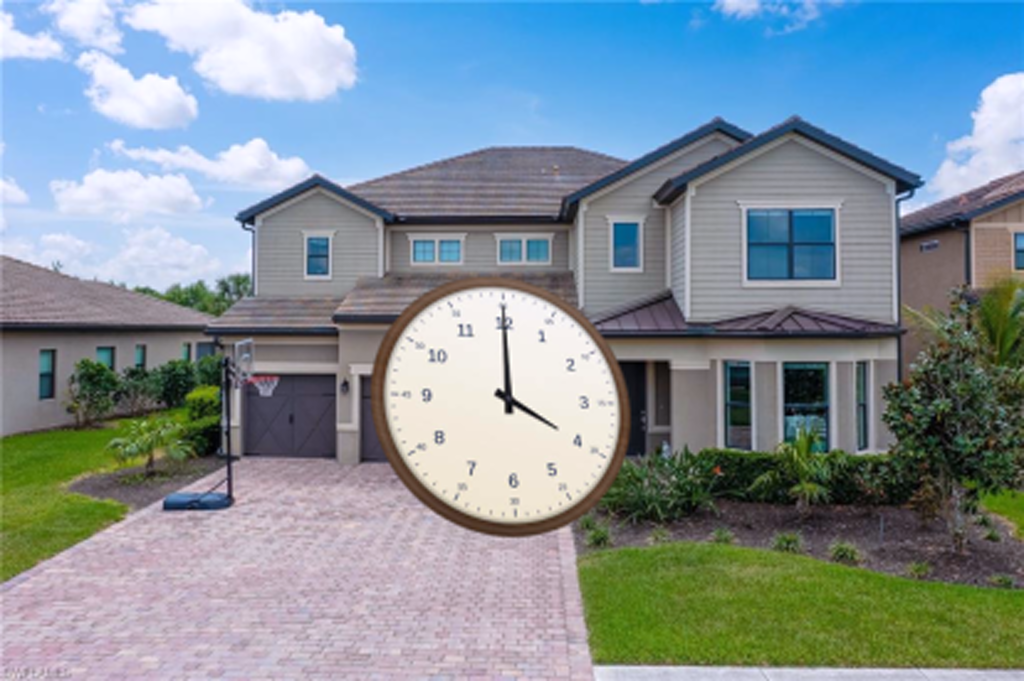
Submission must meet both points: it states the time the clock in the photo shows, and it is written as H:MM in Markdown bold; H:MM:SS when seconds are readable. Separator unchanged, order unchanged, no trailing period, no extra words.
**4:00**
